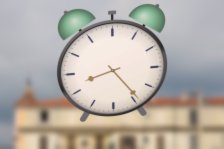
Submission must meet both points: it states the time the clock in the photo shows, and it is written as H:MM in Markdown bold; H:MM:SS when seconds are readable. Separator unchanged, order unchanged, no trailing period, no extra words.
**8:24**
